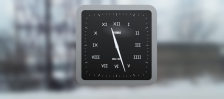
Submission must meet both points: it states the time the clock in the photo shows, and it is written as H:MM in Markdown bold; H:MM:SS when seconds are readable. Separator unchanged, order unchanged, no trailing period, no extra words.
**11:27**
